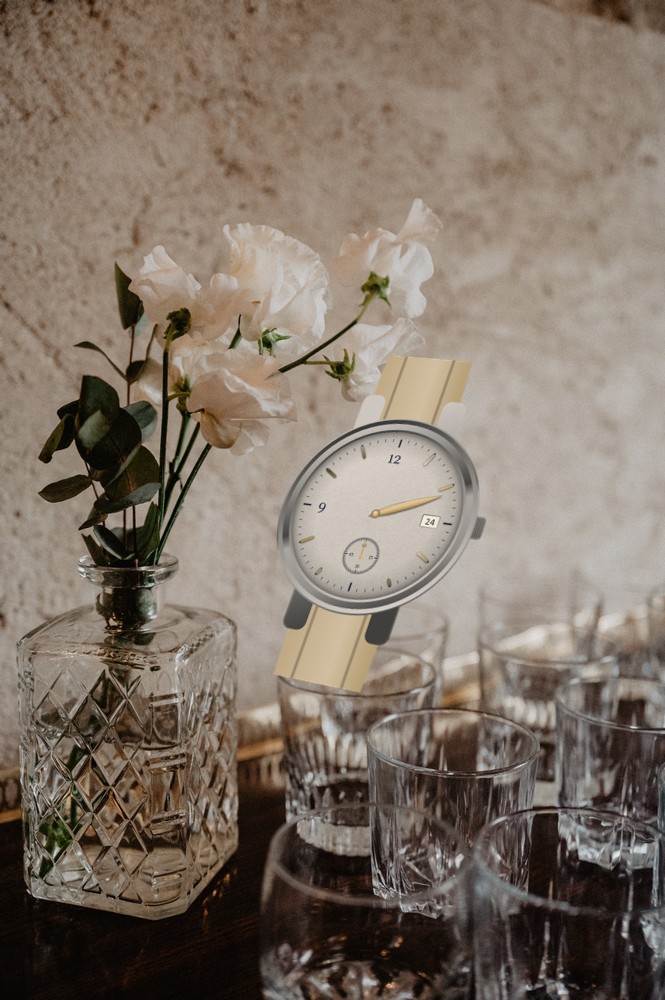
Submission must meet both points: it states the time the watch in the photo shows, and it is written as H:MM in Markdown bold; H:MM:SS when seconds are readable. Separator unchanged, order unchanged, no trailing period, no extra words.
**2:11**
